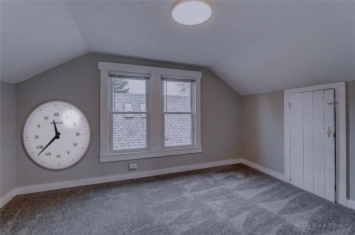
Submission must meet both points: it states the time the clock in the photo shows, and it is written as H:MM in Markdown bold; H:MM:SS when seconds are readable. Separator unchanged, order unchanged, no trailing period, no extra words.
**11:38**
